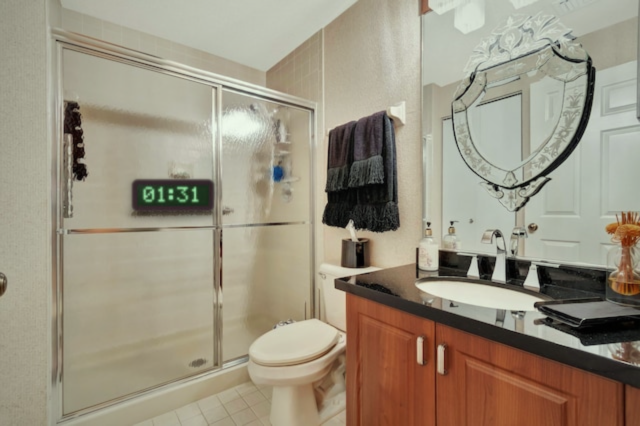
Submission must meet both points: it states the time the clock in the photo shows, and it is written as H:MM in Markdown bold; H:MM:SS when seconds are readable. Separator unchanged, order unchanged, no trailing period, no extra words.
**1:31**
